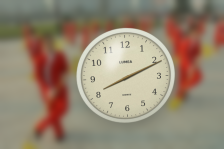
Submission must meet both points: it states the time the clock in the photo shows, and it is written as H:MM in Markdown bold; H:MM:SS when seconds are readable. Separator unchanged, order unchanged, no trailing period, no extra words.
**8:11**
